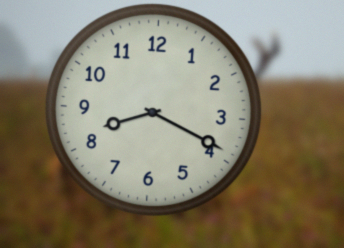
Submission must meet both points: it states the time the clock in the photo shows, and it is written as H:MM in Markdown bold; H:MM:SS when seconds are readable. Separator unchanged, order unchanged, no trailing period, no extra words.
**8:19**
